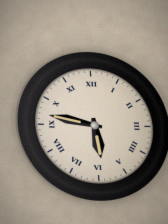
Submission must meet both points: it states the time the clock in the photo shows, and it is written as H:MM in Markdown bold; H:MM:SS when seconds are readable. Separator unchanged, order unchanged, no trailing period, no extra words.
**5:47**
